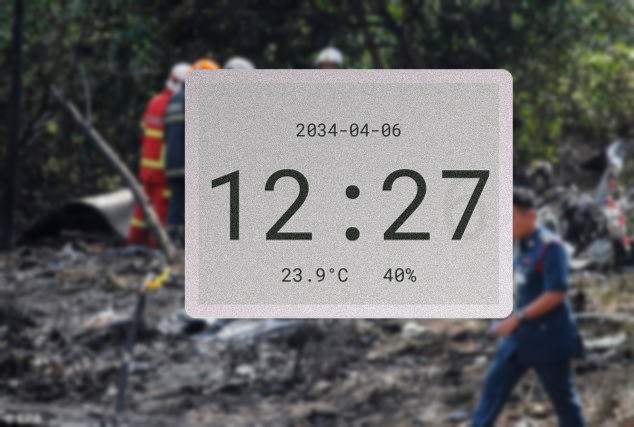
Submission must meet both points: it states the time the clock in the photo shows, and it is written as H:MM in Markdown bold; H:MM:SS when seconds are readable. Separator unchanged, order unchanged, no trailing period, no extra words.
**12:27**
